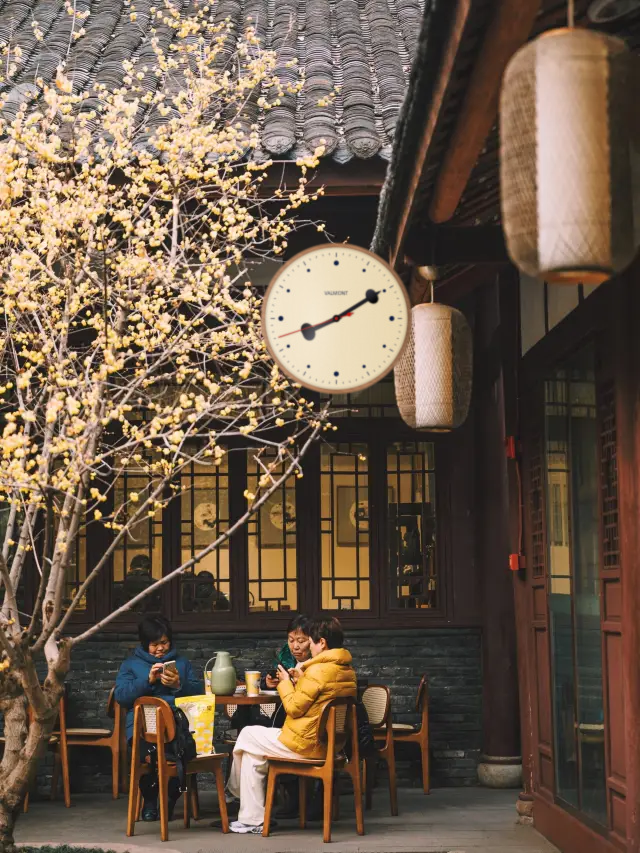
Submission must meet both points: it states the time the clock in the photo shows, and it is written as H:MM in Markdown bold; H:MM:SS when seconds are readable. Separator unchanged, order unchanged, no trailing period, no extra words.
**8:09:42**
